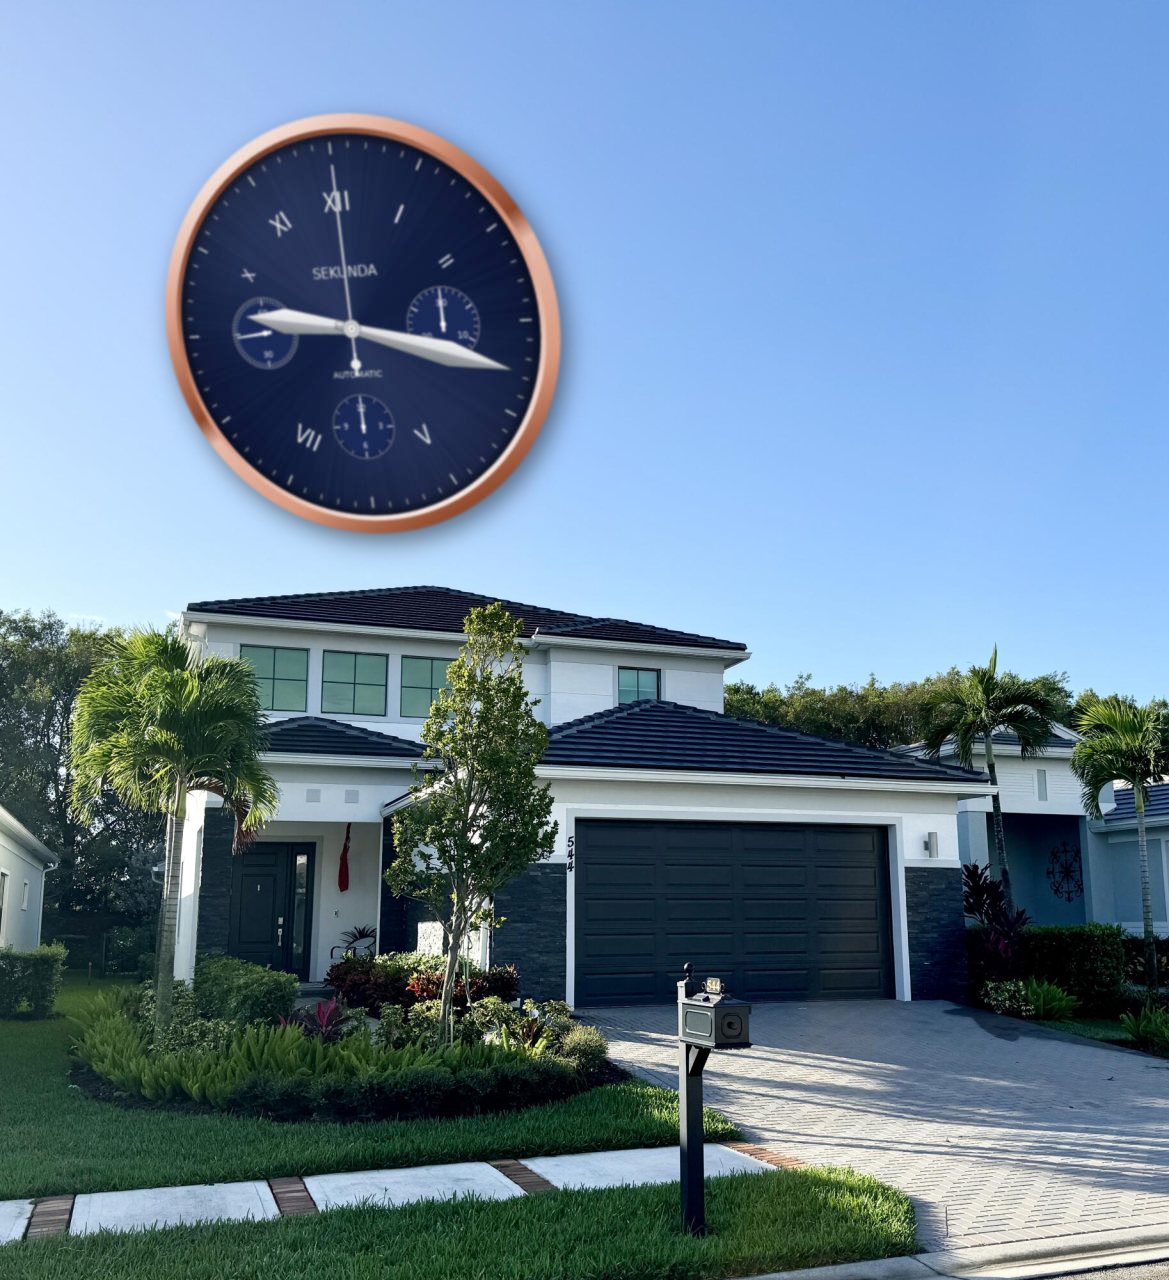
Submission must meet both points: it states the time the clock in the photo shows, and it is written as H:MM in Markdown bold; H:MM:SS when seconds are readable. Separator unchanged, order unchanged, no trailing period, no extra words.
**9:17:44**
